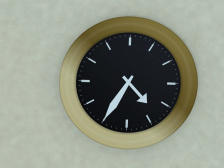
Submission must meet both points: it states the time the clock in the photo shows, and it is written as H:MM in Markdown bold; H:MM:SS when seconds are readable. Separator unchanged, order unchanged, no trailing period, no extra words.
**4:35**
